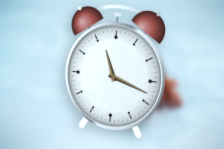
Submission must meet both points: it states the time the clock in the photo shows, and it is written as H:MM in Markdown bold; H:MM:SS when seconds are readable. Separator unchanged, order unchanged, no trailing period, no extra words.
**11:18**
